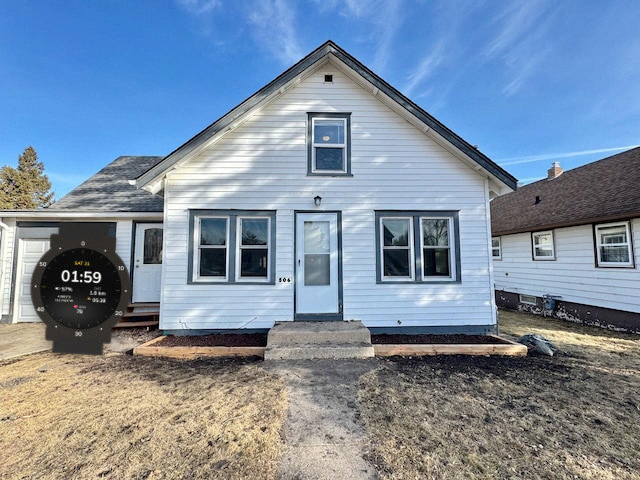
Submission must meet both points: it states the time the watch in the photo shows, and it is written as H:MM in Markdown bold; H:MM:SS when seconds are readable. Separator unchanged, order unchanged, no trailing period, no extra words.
**1:59**
